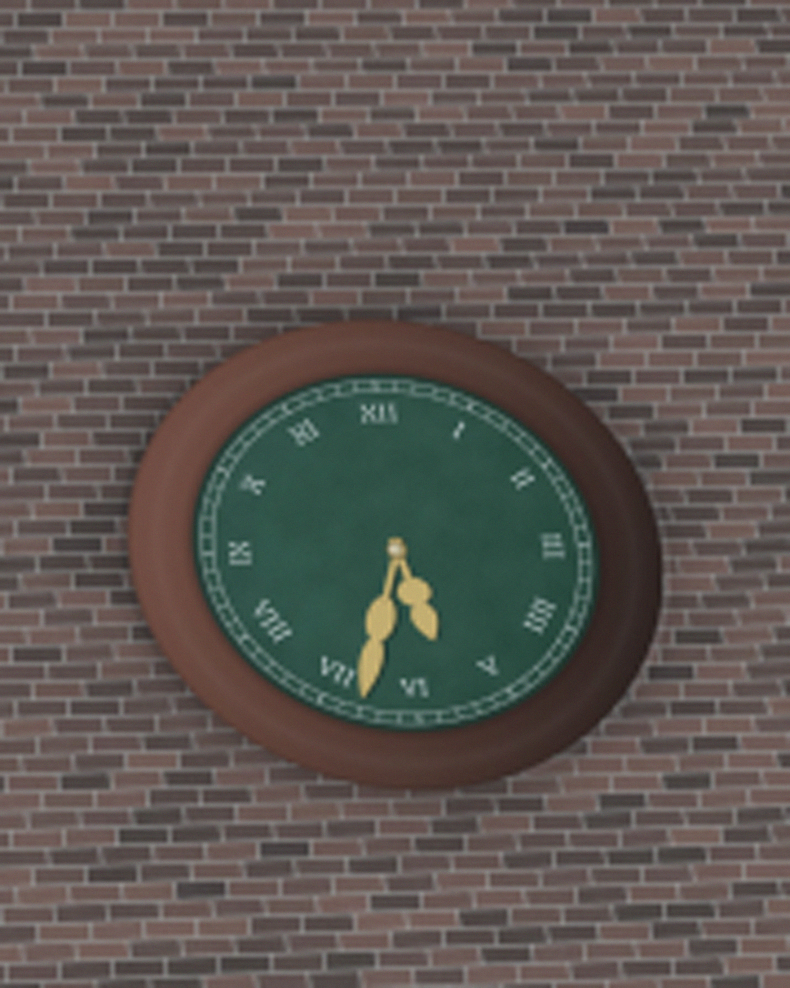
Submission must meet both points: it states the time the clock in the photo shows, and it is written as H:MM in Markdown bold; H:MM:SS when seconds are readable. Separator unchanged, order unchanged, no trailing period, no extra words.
**5:33**
